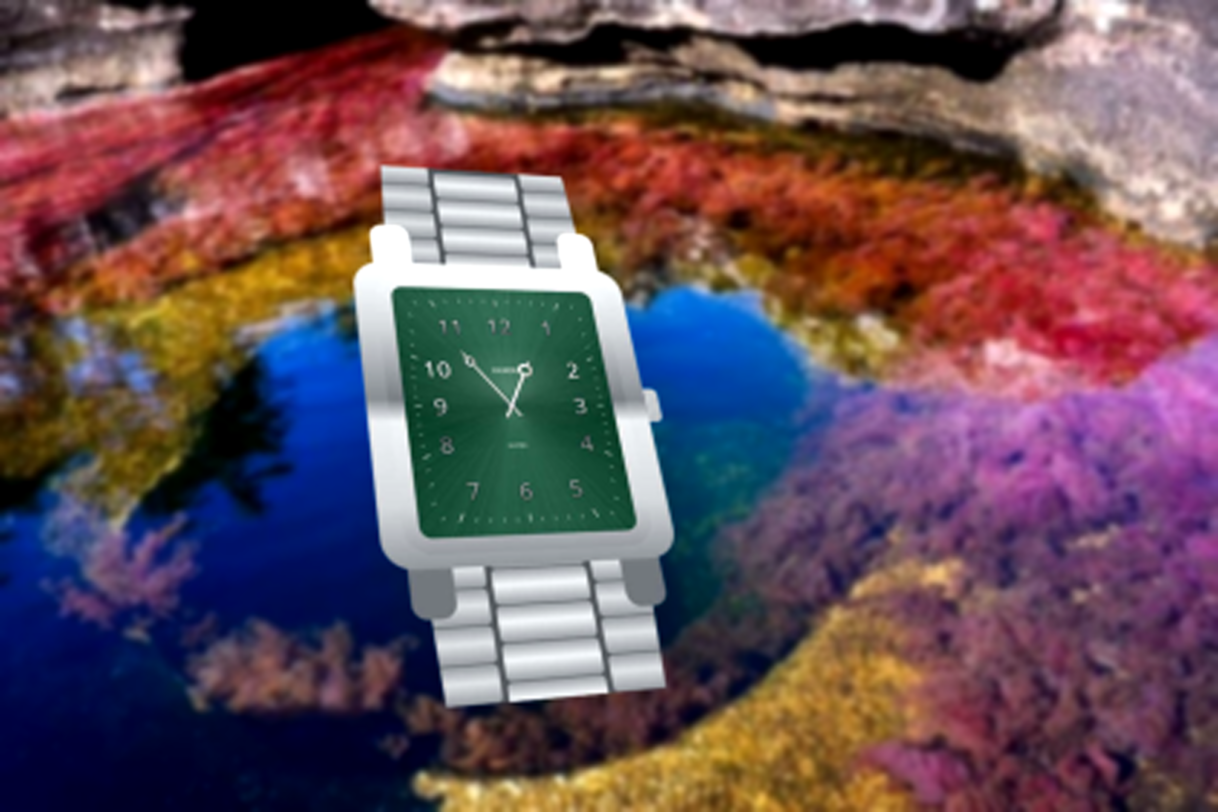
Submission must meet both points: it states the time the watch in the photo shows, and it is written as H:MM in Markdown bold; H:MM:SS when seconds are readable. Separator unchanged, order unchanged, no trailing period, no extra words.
**12:54**
